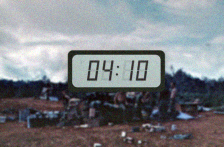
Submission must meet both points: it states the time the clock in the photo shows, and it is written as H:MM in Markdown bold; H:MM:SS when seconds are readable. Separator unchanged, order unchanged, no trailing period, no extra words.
**4:10**
